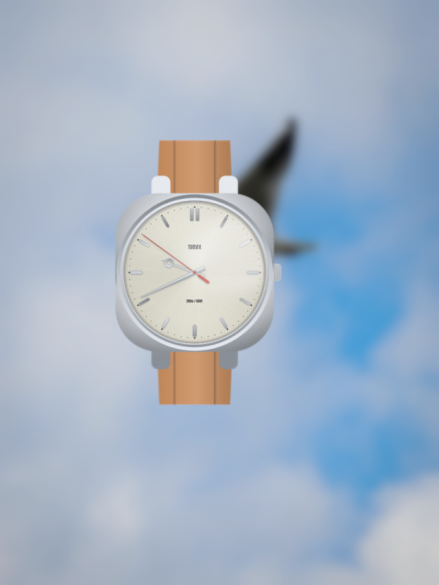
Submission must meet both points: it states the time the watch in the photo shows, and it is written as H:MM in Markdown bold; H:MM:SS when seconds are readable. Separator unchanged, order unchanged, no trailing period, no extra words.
**9:40:51**
